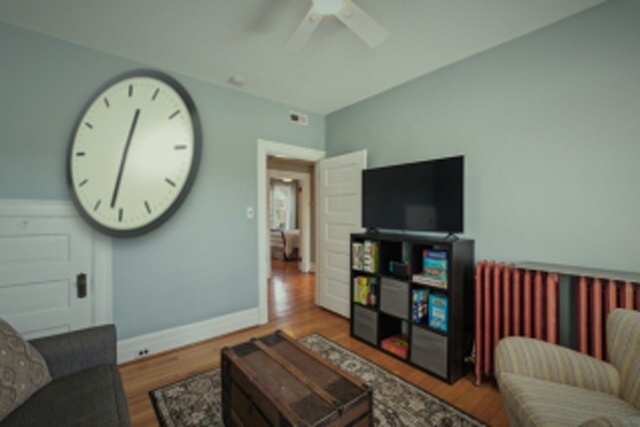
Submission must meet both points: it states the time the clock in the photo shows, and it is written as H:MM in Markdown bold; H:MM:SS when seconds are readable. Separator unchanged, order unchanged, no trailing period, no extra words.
**12:32**
